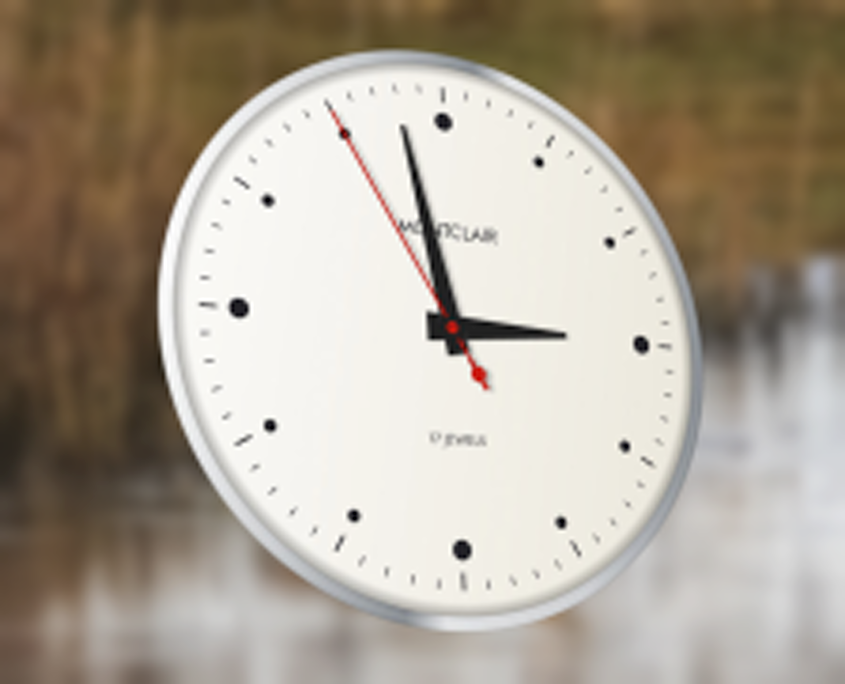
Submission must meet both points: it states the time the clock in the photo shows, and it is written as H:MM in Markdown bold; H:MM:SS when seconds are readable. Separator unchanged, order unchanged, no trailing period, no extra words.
**2:57:55**
